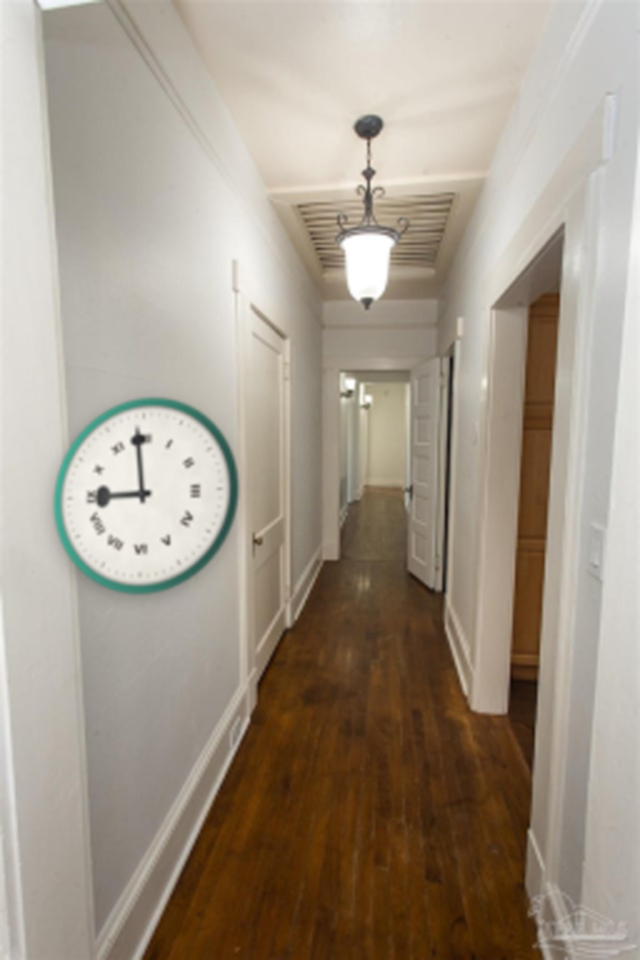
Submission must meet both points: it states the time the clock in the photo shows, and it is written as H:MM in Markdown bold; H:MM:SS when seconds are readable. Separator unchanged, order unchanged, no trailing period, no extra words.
**8:59**
